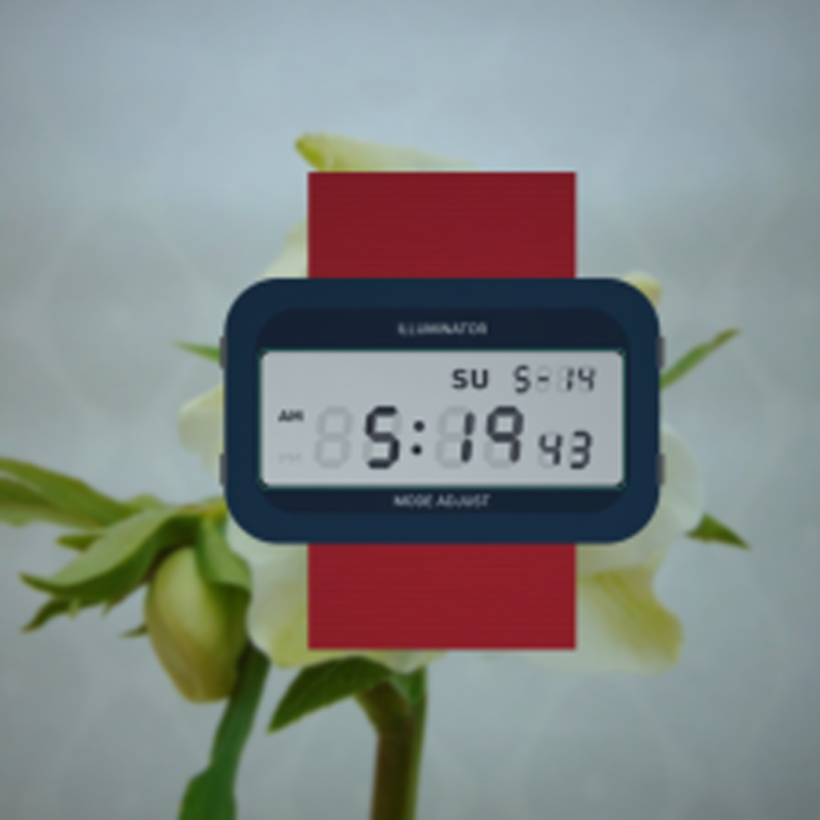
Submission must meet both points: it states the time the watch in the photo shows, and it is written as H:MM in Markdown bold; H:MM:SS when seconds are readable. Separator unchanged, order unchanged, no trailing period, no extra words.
**5:19:43**
